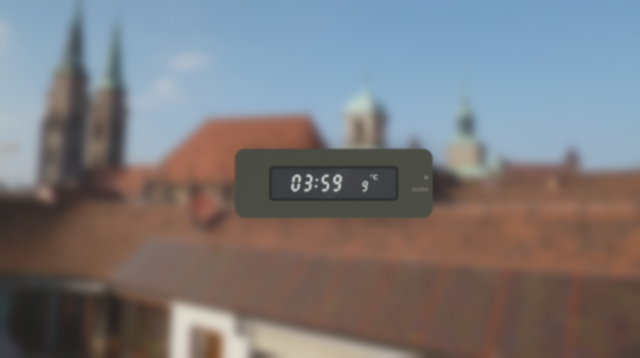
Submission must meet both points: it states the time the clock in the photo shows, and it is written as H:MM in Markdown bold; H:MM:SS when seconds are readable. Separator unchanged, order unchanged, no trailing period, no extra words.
**3:59**
